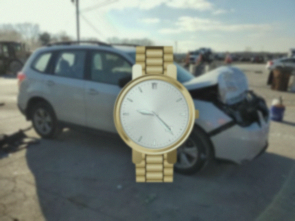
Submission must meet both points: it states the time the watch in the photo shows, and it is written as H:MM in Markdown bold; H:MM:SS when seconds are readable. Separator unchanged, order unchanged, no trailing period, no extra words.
**9:23**
